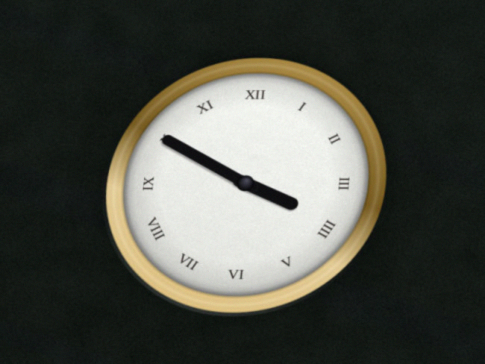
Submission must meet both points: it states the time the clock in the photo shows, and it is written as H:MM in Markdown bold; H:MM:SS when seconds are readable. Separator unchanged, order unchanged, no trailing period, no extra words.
**3:50**
